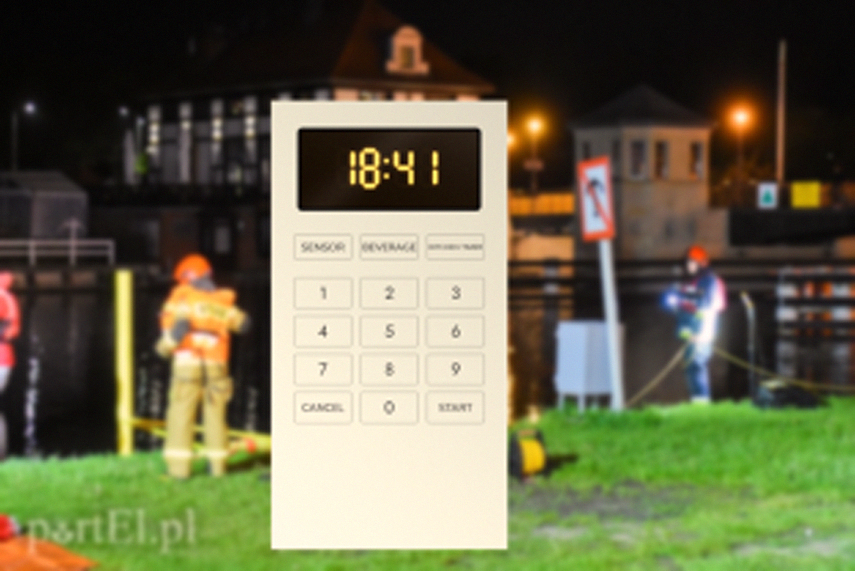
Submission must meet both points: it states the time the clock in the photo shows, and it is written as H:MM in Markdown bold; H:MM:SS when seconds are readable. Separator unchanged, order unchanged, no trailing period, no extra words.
**18:41**
